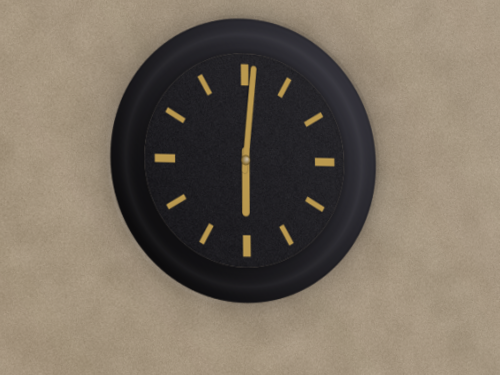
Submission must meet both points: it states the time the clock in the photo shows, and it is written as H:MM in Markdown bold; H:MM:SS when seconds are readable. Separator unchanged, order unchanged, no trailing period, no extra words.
**6:01**
